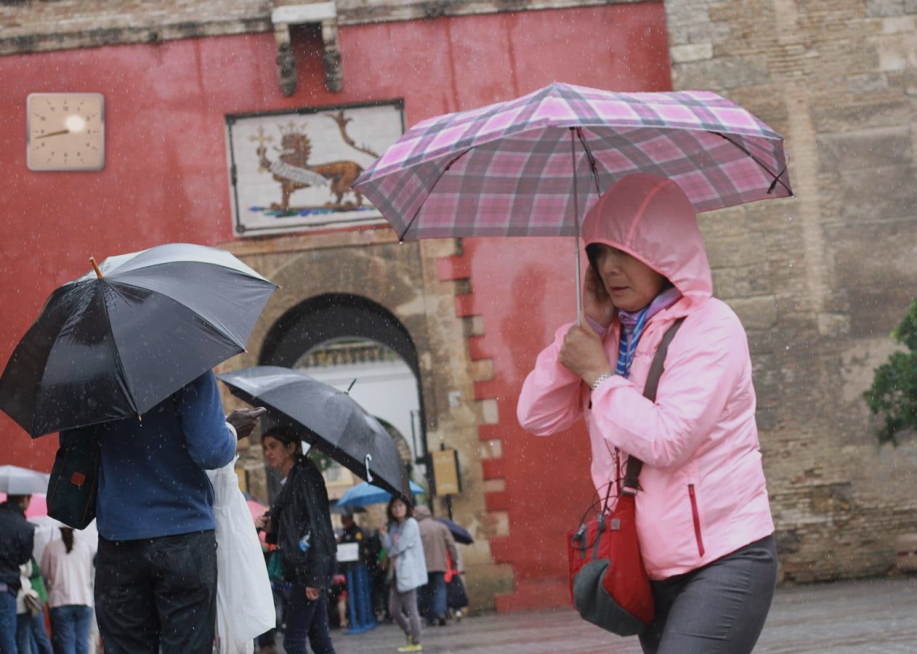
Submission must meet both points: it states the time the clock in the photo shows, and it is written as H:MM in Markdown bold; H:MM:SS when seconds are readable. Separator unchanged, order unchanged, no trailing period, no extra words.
**8:43**
